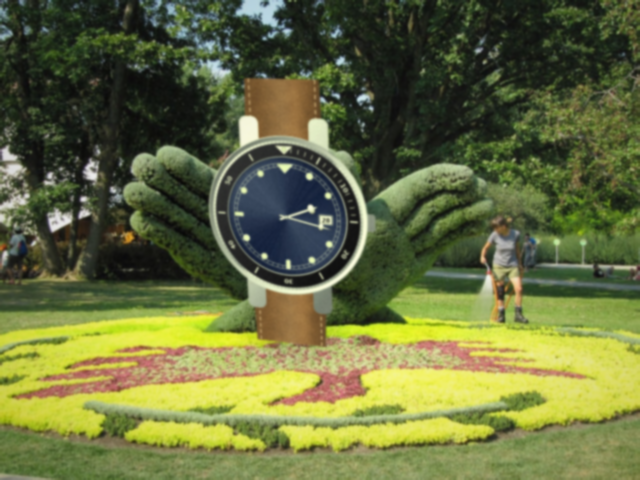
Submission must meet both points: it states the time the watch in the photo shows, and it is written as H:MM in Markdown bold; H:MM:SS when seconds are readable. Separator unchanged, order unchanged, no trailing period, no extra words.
**2:17**
